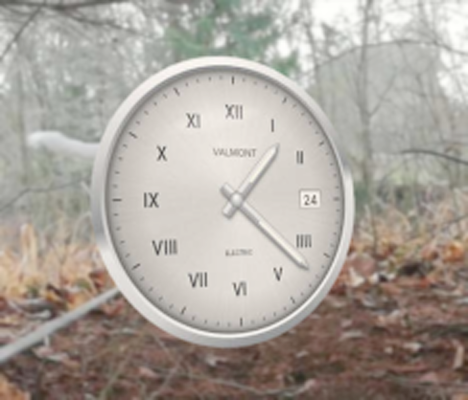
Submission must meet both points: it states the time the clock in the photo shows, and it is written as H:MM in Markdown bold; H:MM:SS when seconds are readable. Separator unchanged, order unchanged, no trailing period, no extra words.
**1:22**
